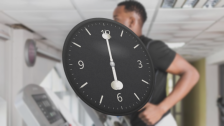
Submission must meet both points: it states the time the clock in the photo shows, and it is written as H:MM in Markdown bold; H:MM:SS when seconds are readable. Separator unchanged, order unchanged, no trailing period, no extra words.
**6:00**
